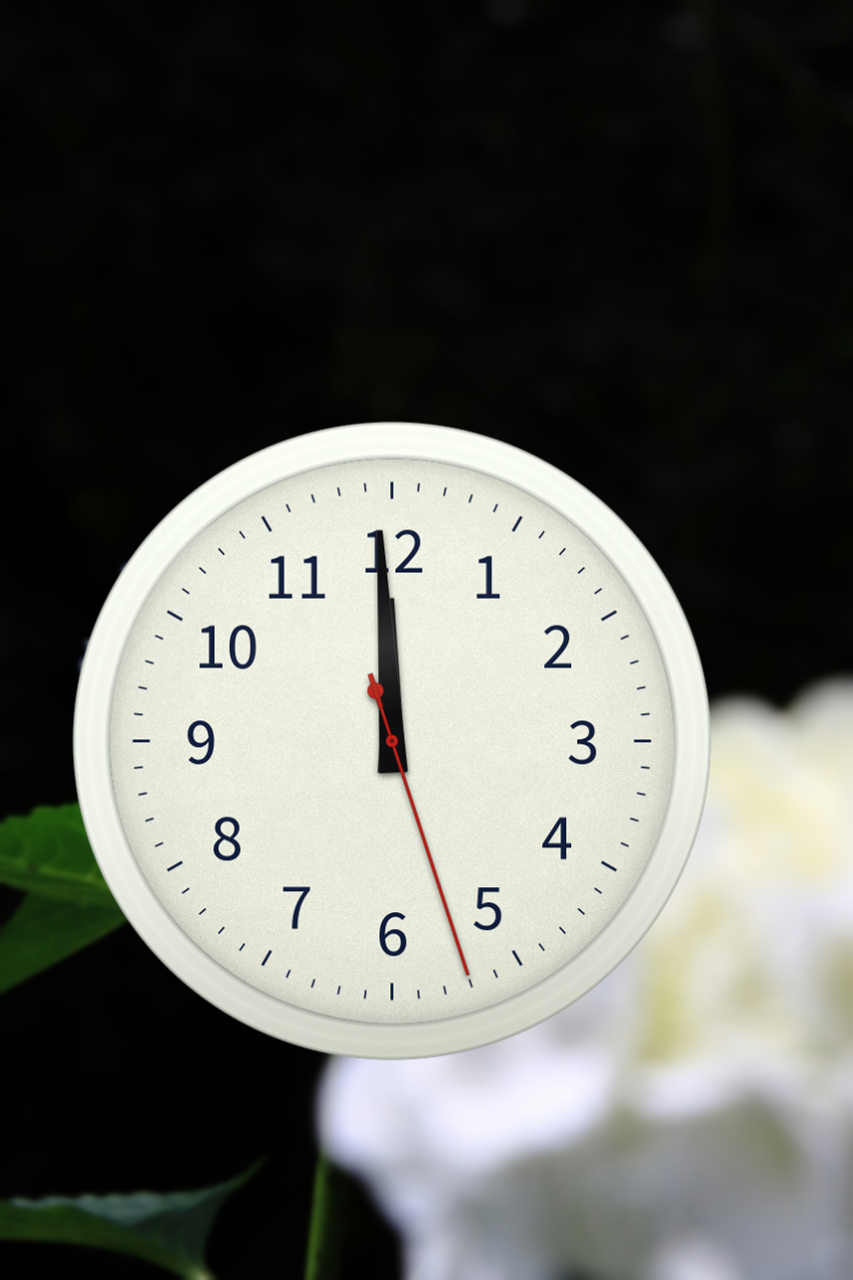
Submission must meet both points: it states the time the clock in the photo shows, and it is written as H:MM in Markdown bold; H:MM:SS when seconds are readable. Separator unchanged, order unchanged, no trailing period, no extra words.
**11:59:27**
